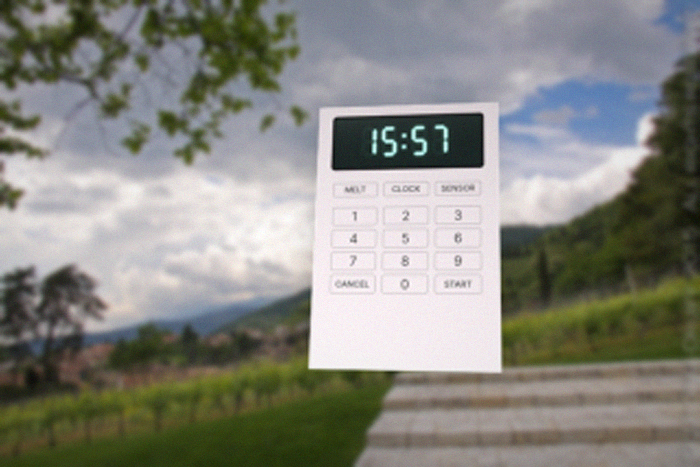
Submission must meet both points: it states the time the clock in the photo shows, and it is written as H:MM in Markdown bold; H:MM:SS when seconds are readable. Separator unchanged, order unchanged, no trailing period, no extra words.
**15:57**
